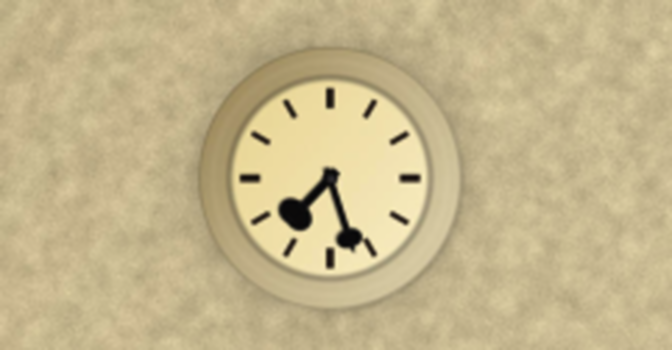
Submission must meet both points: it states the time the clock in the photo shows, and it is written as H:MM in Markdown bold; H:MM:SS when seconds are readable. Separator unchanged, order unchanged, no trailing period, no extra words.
**7:27**
